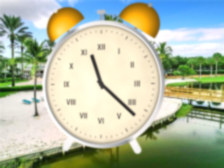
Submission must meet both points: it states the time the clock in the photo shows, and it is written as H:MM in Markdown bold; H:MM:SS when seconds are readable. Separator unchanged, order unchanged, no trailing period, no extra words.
**11:22**
